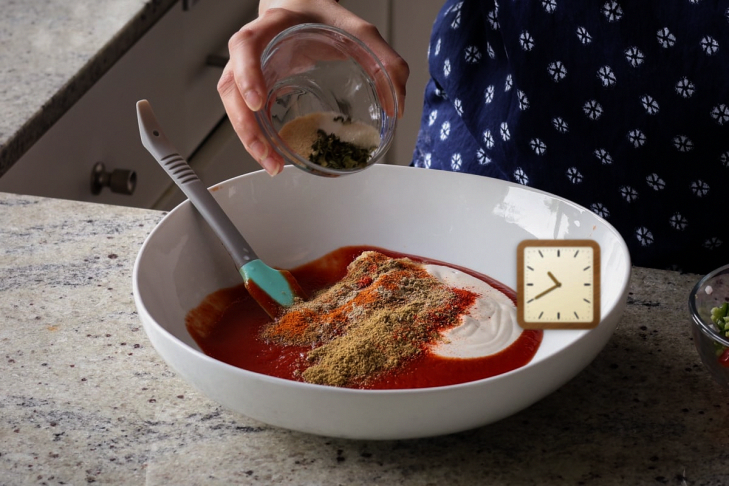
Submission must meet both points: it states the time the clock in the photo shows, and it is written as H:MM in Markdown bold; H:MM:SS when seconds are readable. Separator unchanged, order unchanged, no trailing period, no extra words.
**10:40**
